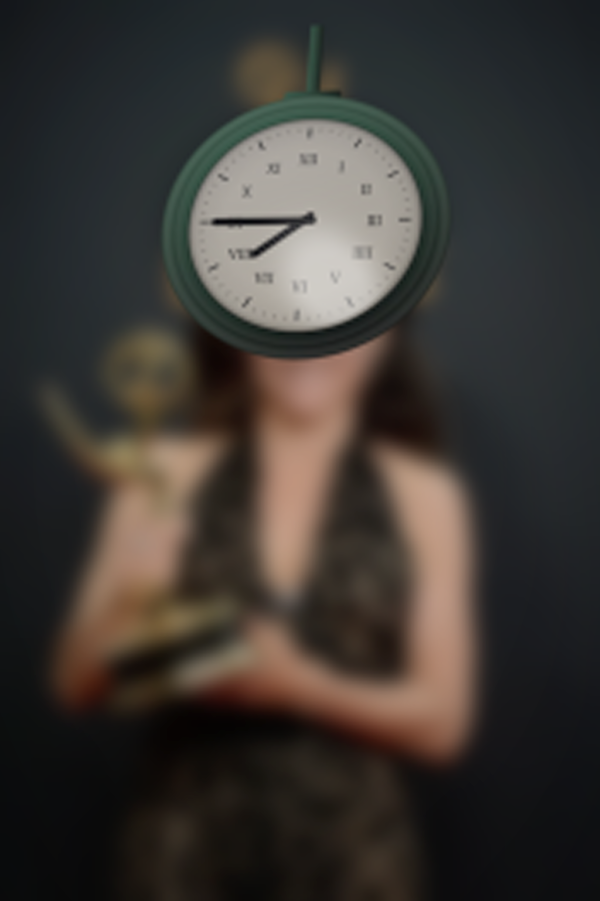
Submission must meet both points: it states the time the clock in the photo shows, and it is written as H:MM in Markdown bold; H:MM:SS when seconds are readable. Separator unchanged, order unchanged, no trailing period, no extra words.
**7:45**
